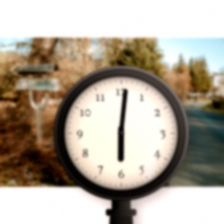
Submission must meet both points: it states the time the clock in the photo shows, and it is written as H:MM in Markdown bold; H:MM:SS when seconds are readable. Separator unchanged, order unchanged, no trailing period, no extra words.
**6:01**
